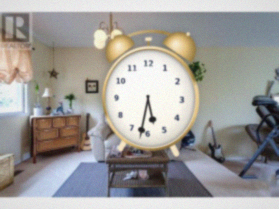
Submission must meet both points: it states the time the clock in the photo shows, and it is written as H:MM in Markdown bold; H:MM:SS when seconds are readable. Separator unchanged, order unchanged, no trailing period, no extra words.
**5:32**
